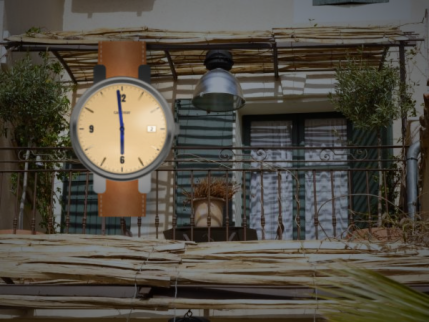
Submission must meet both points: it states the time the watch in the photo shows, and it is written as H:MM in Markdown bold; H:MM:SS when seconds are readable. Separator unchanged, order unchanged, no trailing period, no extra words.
**5:59**
